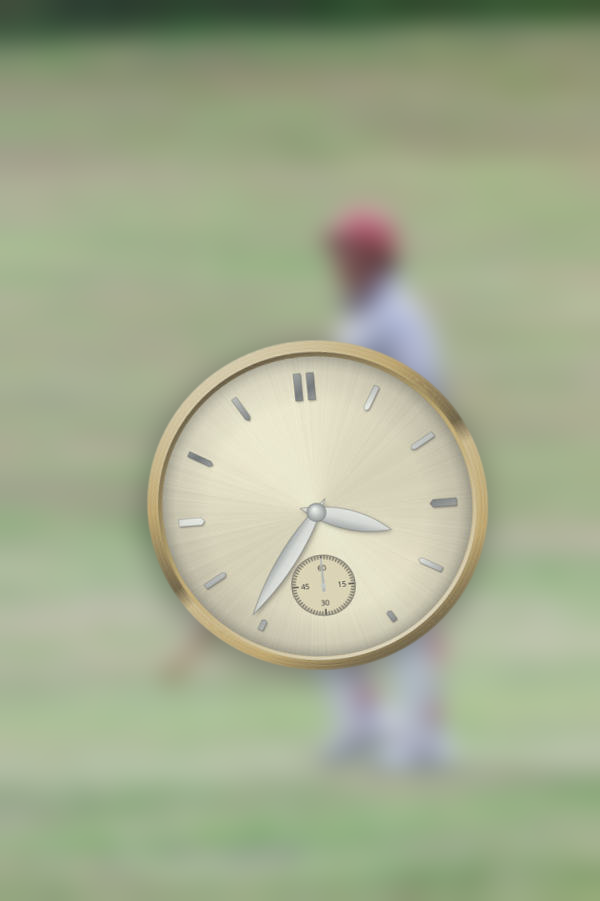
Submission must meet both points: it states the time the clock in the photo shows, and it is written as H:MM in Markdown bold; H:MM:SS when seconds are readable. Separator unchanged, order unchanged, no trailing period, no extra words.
**3:36**
